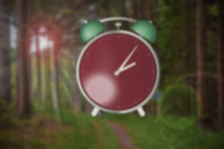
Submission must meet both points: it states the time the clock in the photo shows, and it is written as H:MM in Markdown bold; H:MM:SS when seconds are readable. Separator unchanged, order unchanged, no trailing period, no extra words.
**2:06**
